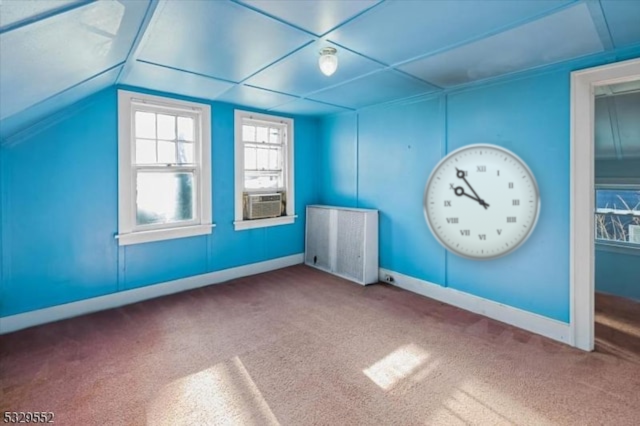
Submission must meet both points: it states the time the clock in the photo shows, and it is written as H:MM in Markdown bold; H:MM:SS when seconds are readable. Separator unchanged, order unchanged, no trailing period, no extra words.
**9:54**
